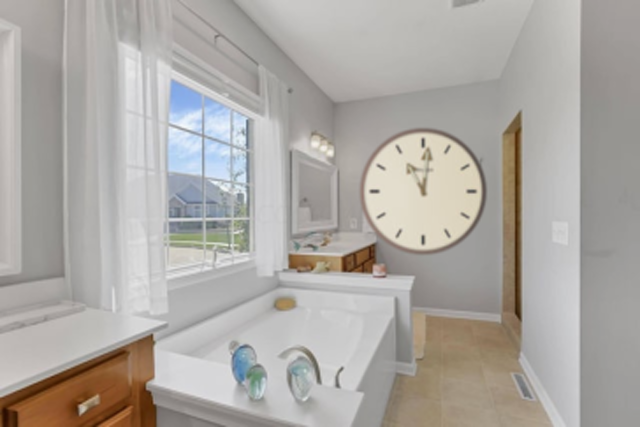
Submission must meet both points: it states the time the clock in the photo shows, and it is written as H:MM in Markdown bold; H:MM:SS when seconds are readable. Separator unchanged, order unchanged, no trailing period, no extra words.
**11:01**
